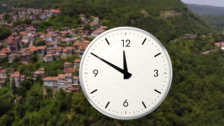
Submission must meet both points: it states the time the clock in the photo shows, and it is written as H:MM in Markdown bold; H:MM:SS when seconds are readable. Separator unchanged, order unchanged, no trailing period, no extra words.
**11:50**
